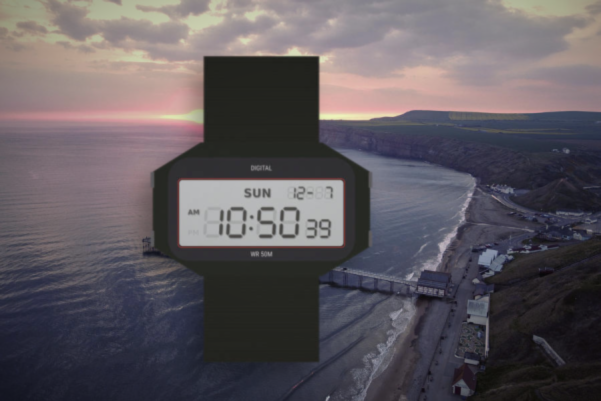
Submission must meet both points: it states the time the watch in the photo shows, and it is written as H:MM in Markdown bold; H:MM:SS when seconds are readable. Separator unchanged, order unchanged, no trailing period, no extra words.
**10:50:39**
